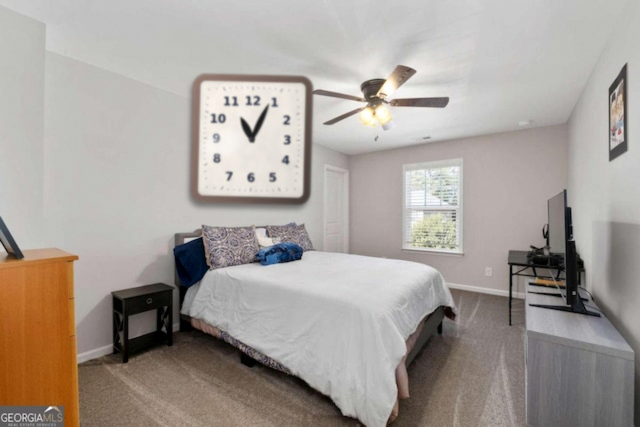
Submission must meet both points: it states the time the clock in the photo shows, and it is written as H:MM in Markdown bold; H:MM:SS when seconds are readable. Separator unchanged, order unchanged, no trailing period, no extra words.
**11:04**
